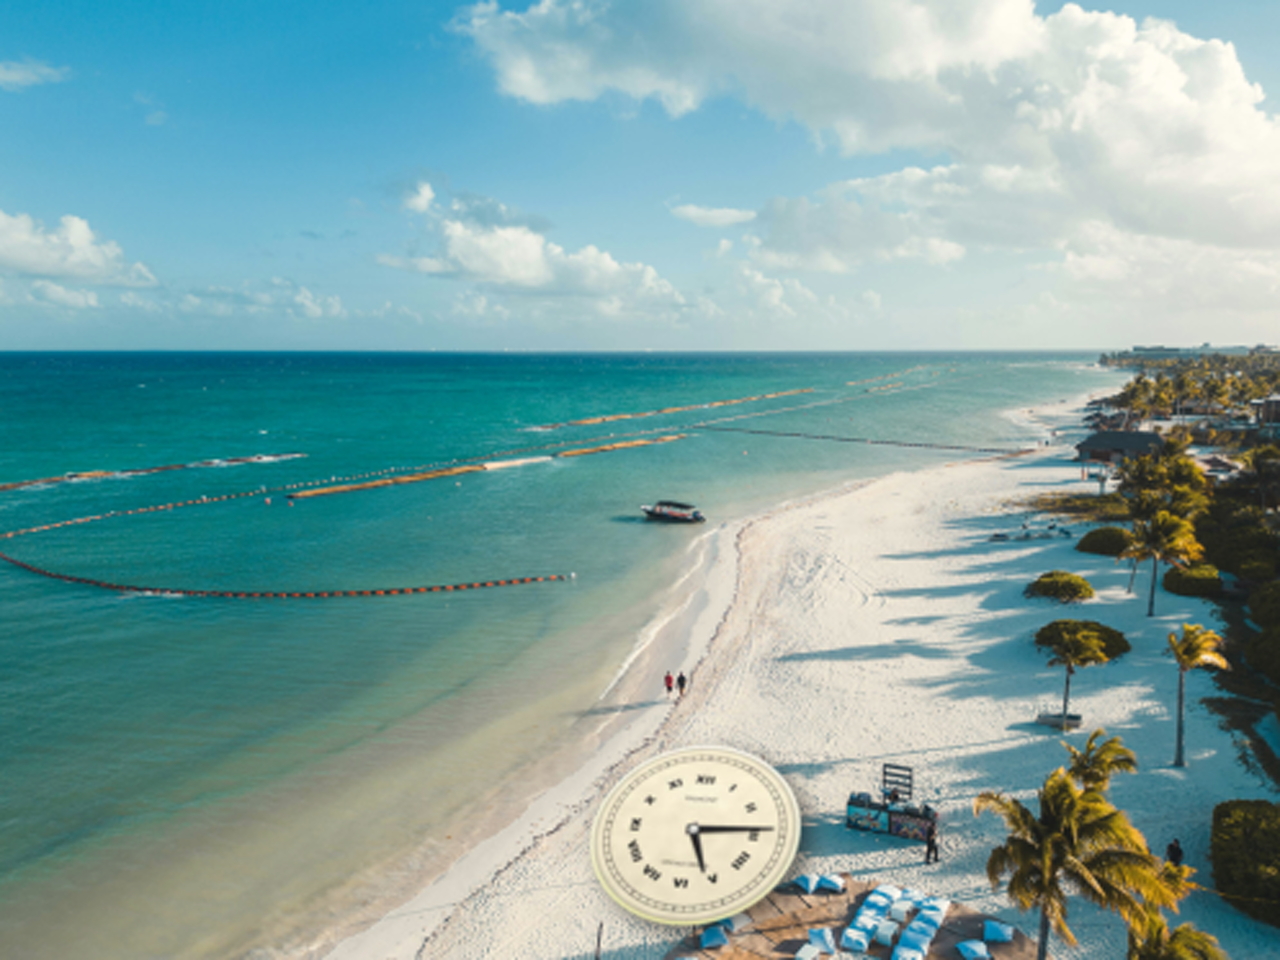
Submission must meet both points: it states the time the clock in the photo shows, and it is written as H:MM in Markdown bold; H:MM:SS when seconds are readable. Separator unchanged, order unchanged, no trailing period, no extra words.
**5:14**
